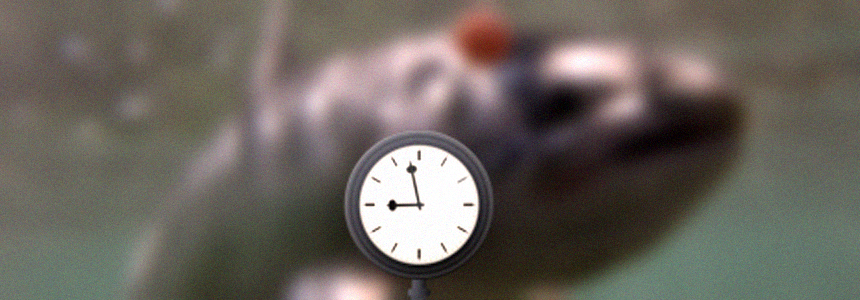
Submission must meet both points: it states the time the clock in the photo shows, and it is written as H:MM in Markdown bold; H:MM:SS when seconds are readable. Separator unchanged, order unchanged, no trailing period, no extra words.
**8:58**
